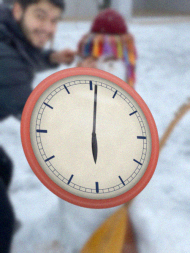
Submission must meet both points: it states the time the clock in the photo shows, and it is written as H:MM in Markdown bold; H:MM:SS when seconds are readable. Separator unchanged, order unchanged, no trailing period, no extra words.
**6:01**
